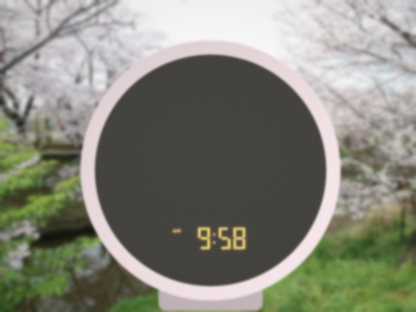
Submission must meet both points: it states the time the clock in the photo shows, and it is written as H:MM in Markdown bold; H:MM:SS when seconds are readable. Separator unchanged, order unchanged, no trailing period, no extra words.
**9:58**
